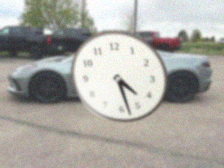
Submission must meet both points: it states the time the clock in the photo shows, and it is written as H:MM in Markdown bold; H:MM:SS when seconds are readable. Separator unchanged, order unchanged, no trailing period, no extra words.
**4:28**
